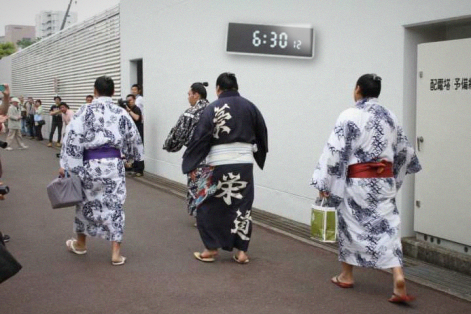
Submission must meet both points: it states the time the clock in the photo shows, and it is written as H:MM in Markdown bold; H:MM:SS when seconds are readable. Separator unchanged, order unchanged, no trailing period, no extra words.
**6:30:12**
